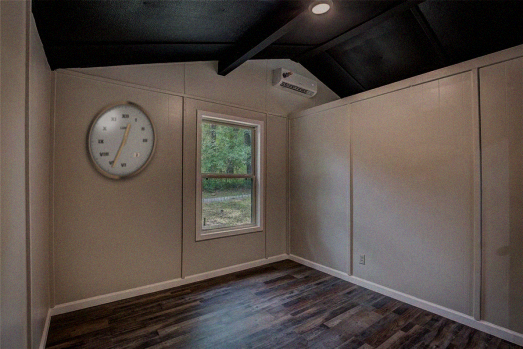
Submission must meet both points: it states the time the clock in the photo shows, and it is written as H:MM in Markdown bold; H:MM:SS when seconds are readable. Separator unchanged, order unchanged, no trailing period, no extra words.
**12:34**
